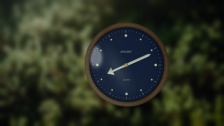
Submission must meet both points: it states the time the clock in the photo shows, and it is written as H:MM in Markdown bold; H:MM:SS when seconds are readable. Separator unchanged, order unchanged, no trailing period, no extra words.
**8:11**
